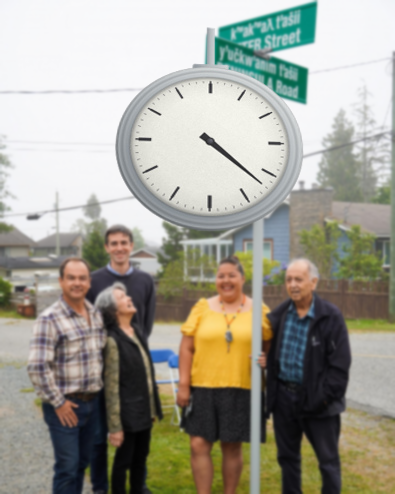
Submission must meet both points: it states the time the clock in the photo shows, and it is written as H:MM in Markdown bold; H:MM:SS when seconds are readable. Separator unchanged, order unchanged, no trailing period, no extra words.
**4:22**
